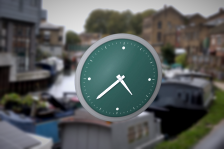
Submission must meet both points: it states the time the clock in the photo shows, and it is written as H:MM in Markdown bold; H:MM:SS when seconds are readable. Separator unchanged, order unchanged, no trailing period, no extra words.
**4:38**
